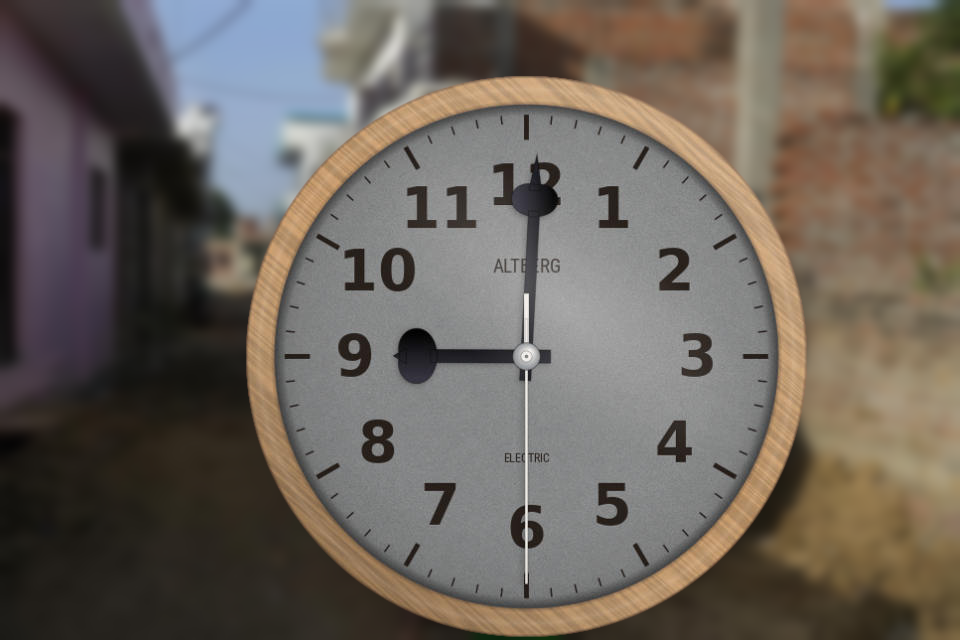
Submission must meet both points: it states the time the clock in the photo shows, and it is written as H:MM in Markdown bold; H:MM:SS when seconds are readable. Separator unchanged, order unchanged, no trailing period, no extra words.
**9:00:30**
